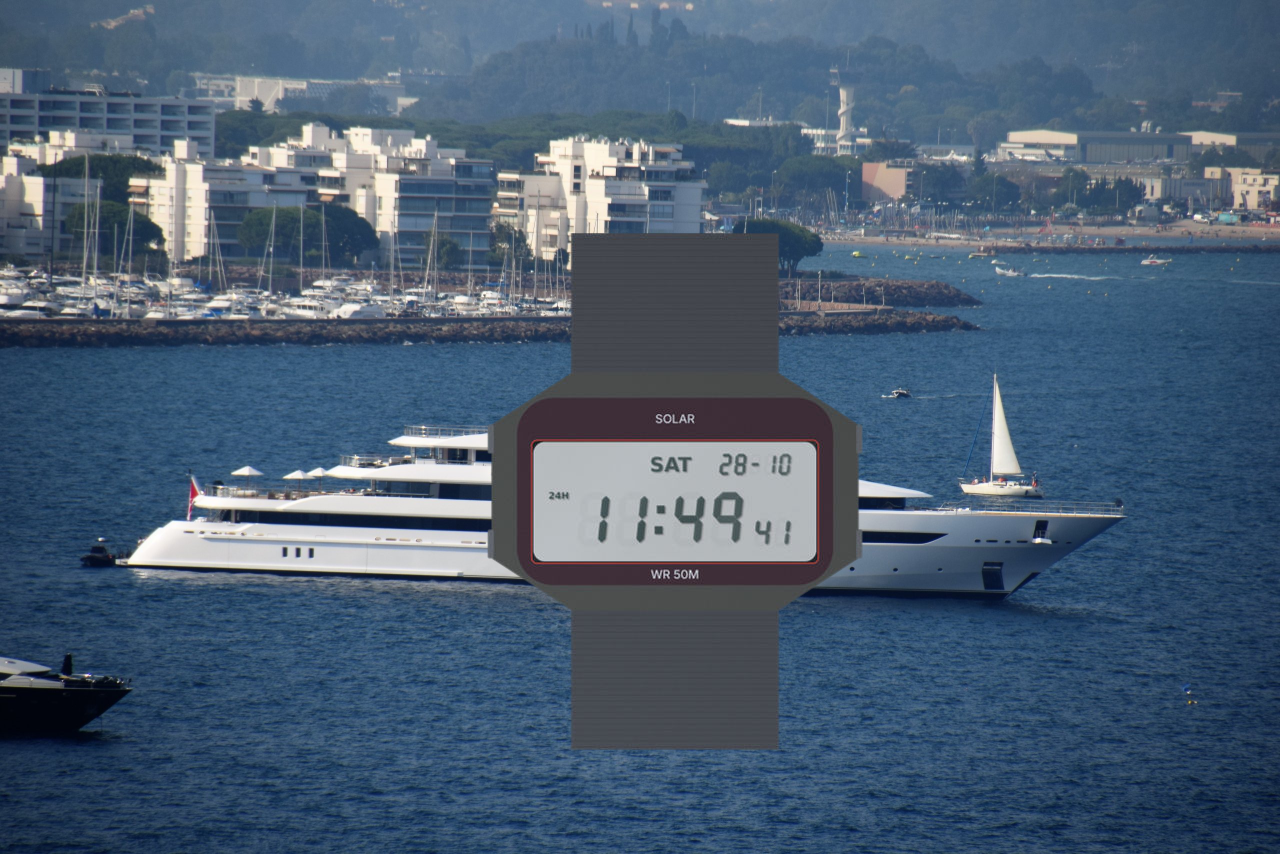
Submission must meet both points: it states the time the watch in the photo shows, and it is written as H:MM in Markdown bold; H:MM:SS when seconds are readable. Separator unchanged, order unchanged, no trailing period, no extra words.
**11:49:41**
